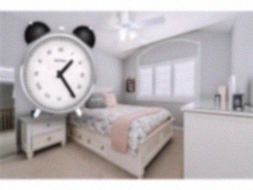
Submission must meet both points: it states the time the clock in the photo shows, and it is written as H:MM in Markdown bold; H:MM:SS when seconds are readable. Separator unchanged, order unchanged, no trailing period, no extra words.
**1:24**
